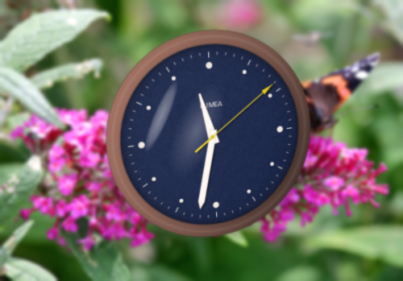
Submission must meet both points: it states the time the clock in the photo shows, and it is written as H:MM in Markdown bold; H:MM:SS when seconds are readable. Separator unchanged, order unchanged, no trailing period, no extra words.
**11:32:09**
